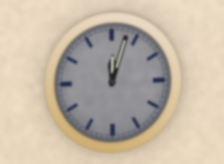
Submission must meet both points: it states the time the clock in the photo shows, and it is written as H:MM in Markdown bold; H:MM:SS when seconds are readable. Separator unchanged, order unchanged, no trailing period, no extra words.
**12:03**
